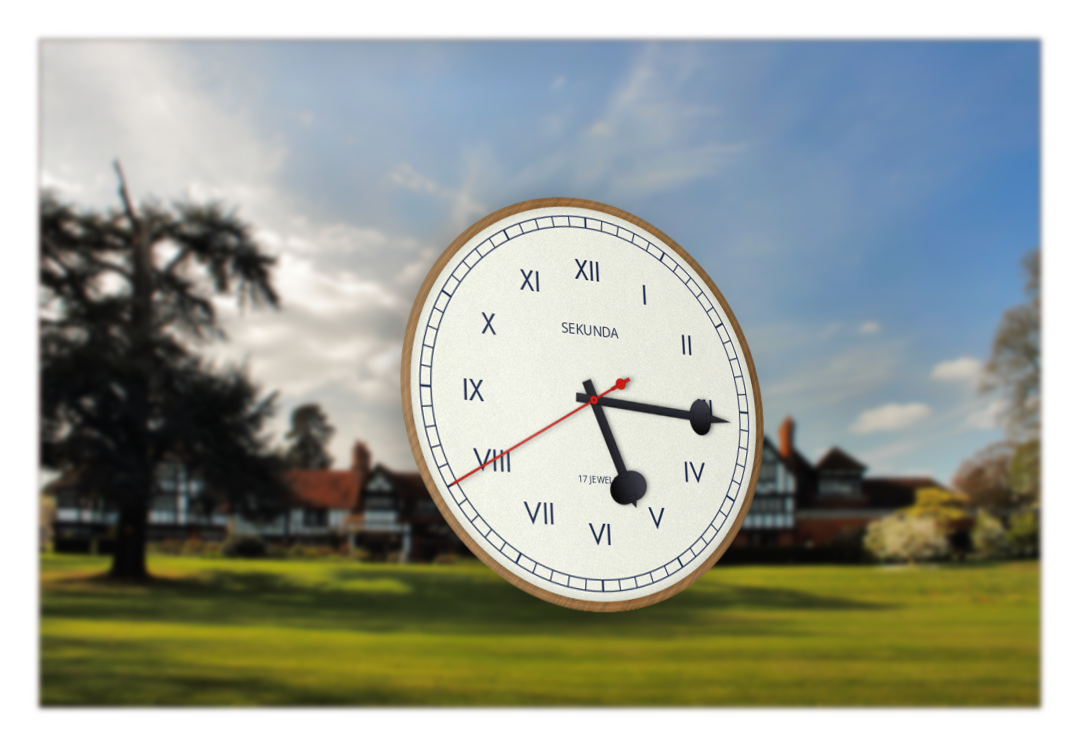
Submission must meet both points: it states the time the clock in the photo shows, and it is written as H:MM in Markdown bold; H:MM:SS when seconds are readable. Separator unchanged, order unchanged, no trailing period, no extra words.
**5:15:40**
